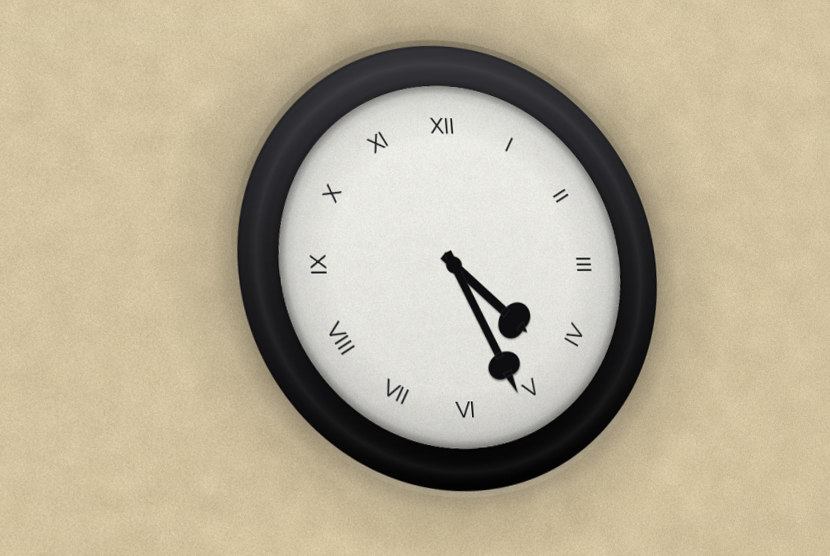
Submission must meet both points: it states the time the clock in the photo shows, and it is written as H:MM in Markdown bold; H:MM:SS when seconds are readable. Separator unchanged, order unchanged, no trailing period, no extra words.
**4:26**
